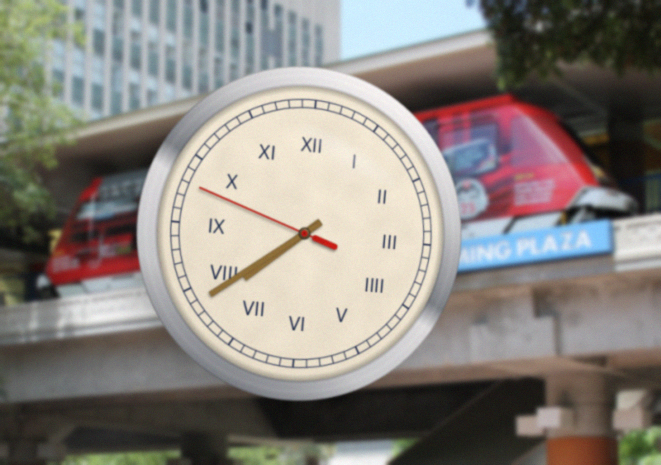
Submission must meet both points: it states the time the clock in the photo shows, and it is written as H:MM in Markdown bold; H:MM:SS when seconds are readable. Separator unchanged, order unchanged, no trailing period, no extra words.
**7:38:48**
